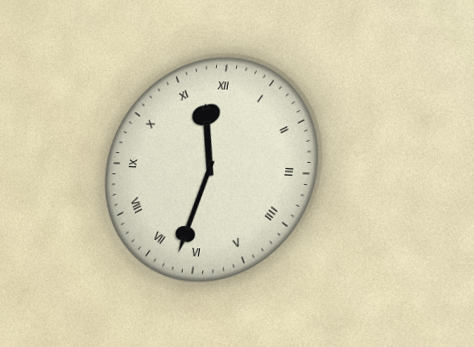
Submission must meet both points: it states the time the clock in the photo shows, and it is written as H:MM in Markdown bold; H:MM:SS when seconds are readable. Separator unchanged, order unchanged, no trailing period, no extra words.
**11:32**
